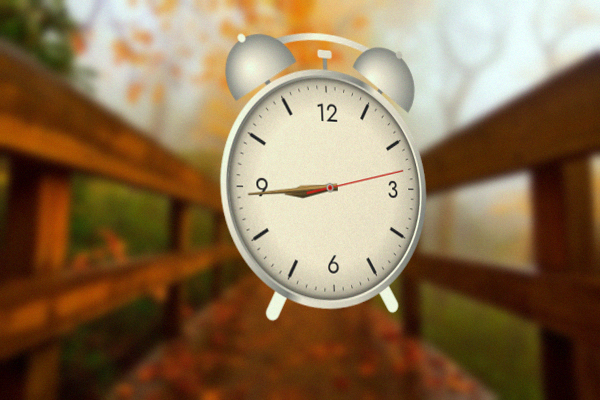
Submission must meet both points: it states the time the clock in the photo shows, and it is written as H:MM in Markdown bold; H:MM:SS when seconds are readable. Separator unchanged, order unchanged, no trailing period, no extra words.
**8:44:13**
